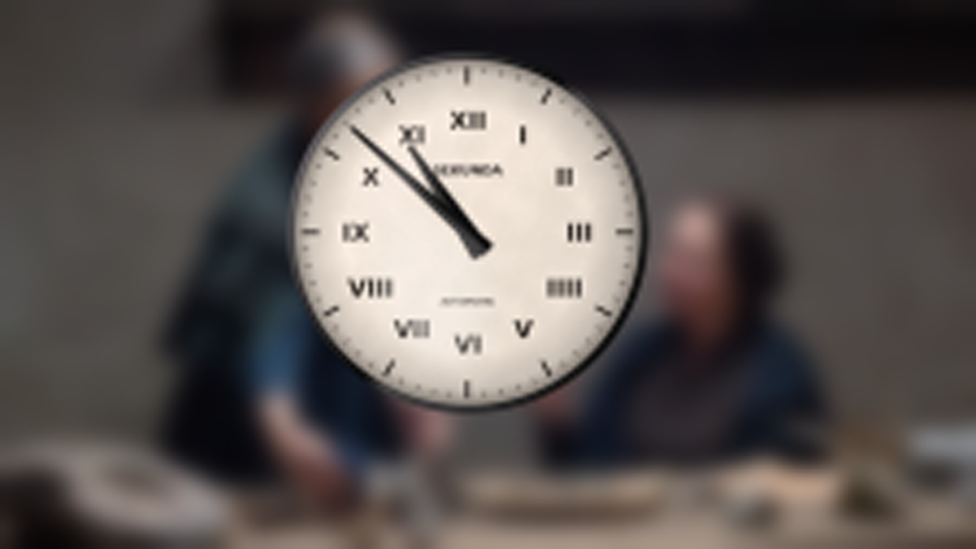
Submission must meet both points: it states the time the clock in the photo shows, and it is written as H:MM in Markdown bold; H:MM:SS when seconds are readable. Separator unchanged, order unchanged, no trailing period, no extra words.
**10:52**
